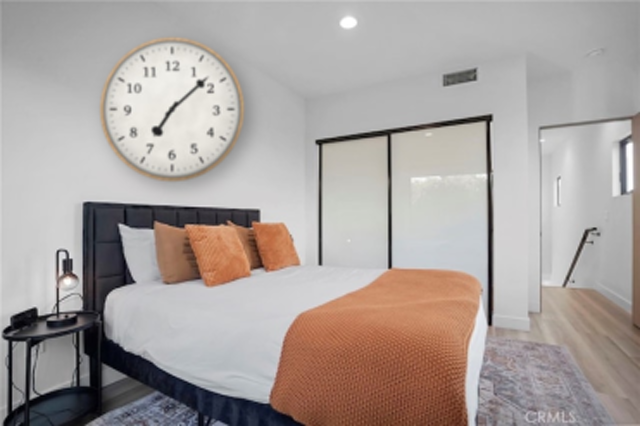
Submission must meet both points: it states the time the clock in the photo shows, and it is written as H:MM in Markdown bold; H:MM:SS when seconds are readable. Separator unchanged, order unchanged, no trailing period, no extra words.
**7:08**
